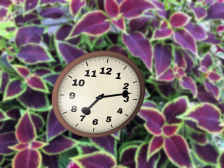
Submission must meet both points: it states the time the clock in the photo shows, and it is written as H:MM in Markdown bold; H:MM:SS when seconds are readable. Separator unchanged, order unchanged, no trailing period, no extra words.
**7:13**
